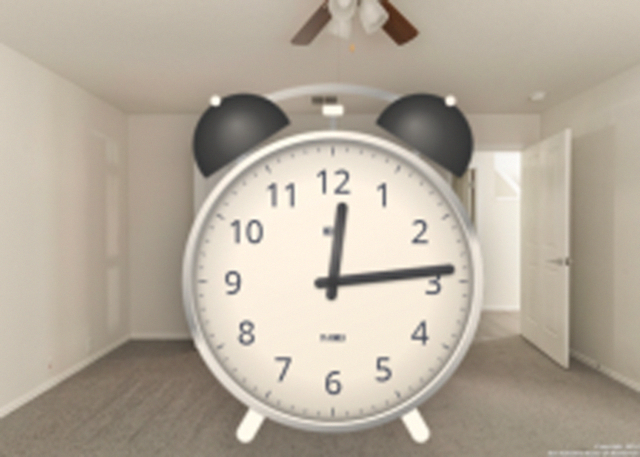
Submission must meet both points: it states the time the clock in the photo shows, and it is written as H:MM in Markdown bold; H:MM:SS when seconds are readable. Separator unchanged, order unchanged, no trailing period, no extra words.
**12:14**
